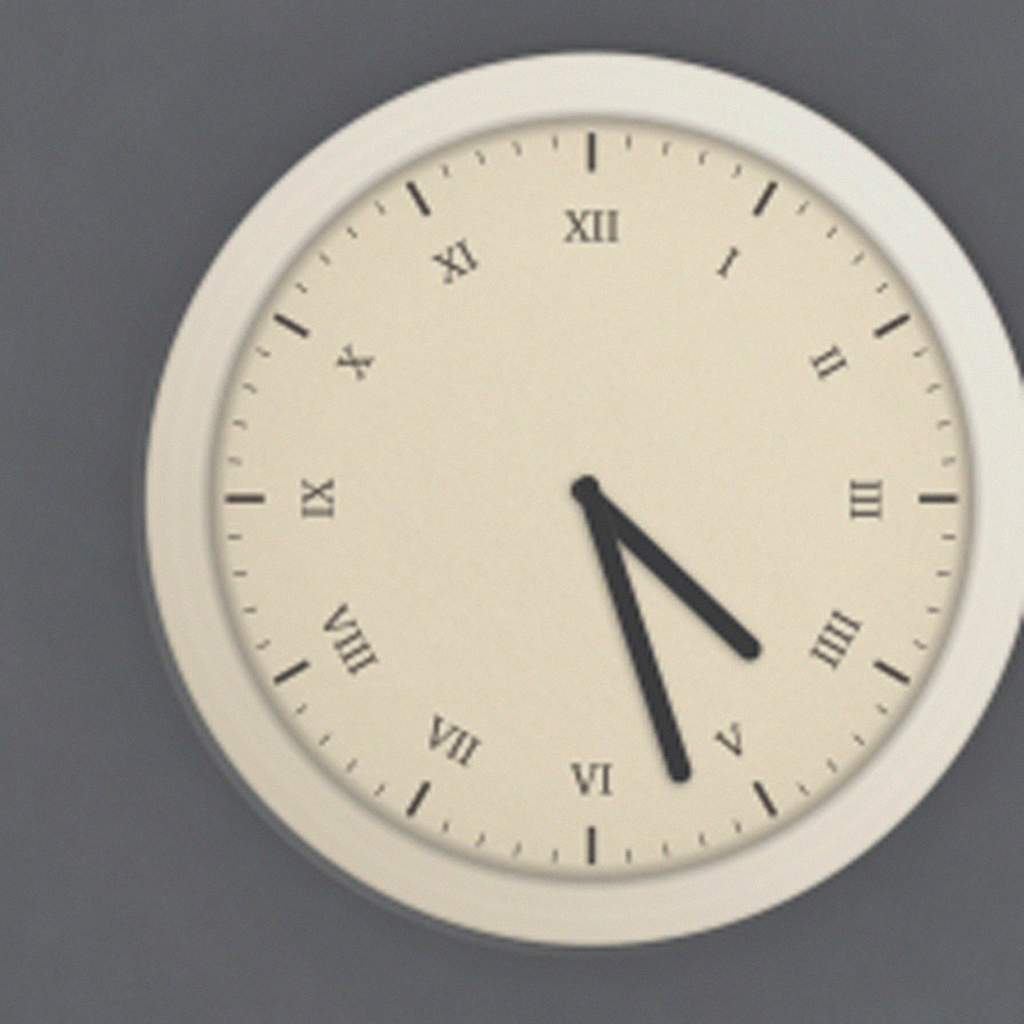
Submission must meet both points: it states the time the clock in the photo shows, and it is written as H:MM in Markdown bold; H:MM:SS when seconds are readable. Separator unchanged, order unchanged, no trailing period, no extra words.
**4:27**
